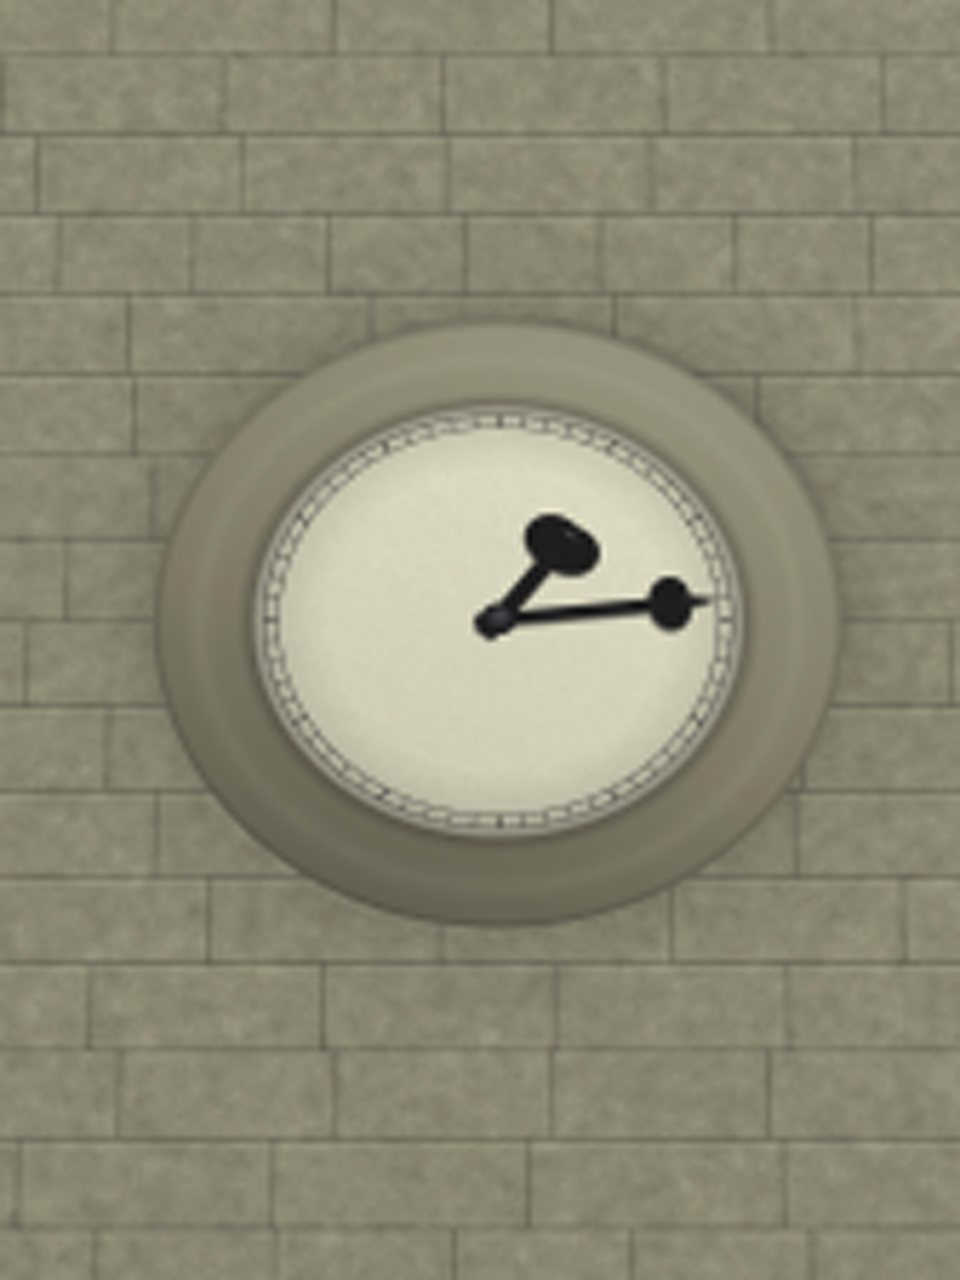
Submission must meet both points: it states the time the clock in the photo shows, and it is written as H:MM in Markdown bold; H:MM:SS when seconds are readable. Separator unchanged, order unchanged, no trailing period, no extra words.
**1:14**
